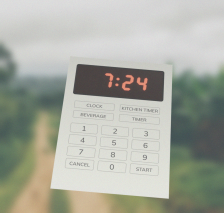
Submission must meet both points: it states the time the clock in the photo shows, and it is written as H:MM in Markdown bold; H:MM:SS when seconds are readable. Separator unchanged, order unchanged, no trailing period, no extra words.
**7:24**
